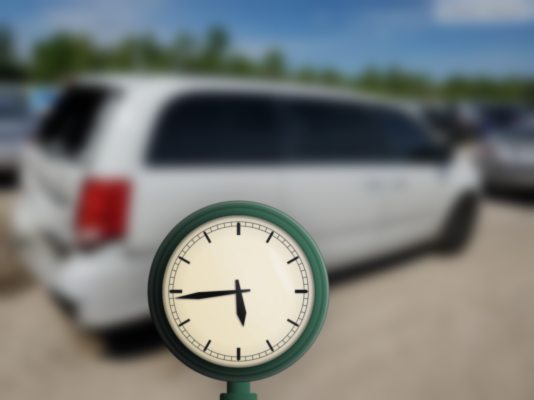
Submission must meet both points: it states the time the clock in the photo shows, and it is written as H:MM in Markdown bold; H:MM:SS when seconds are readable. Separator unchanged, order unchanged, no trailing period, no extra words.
**5:44**
